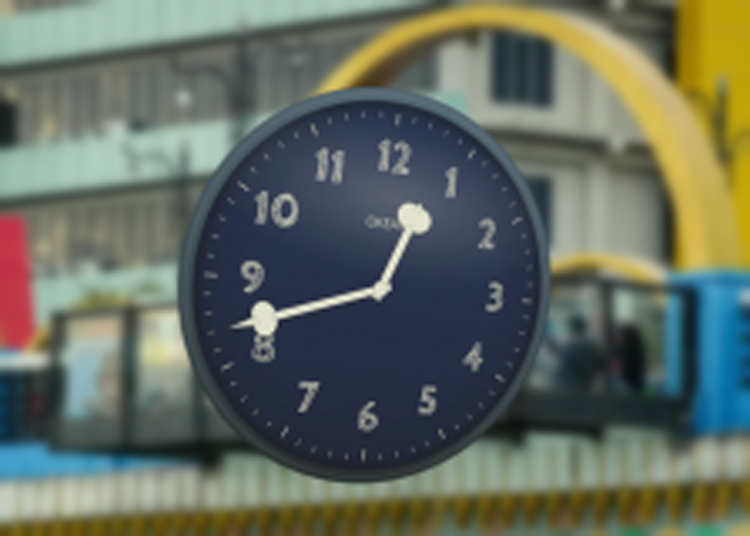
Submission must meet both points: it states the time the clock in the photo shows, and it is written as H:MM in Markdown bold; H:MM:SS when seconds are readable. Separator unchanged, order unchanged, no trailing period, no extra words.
**12:42**
